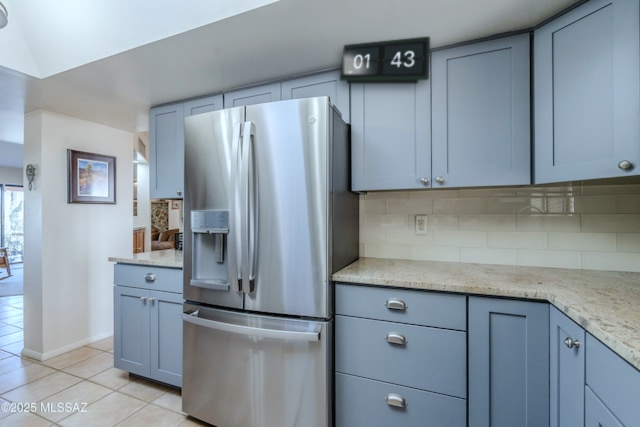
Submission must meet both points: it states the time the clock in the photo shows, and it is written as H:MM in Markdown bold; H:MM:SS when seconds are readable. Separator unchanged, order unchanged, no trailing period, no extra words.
**1:43**
